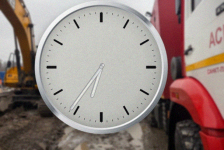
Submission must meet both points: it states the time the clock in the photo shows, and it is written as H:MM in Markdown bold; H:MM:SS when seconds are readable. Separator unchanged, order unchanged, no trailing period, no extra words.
**6:36**
